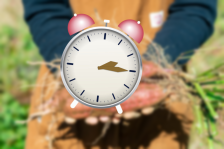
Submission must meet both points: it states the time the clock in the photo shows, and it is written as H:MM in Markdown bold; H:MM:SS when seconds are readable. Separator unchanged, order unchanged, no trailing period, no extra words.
**2:15**
